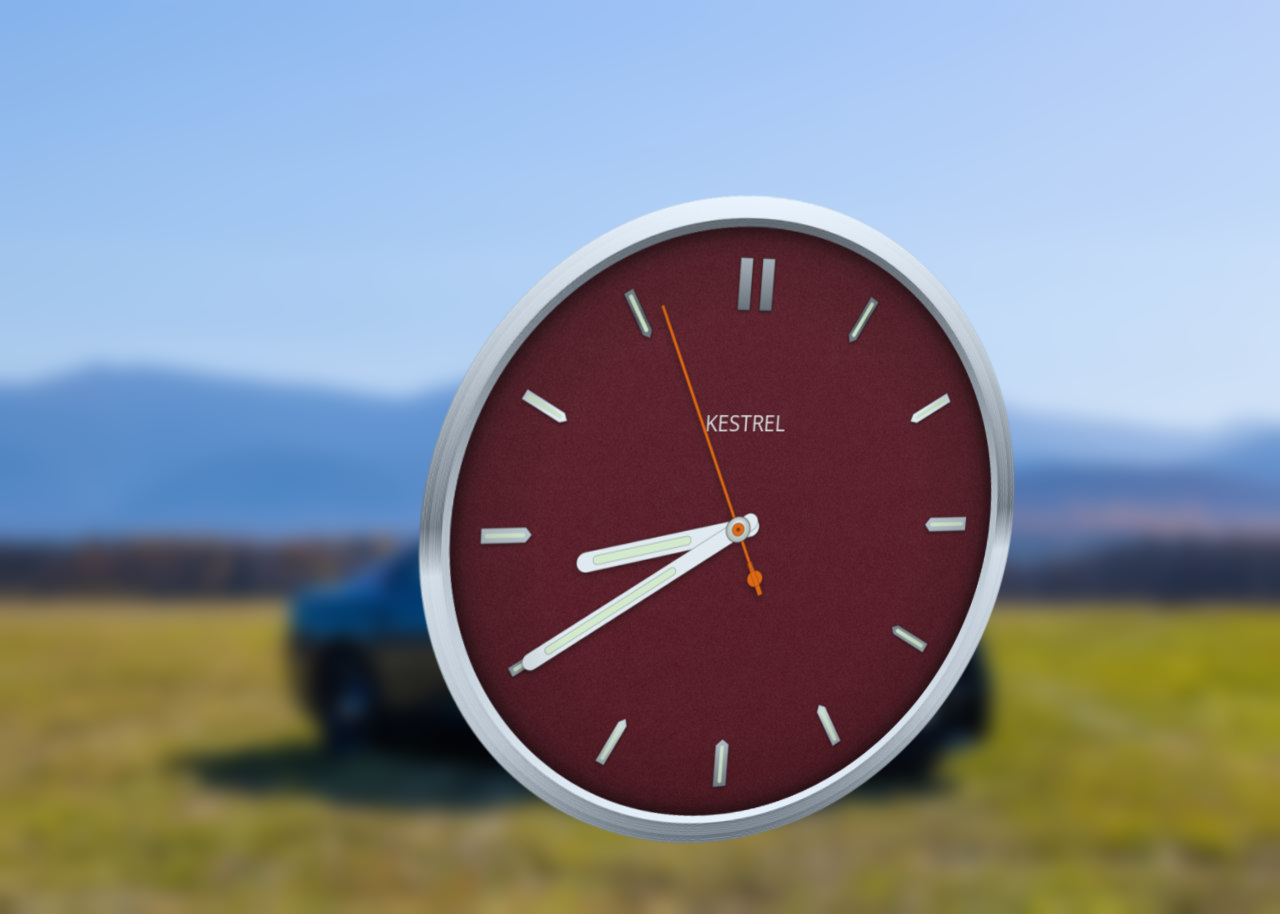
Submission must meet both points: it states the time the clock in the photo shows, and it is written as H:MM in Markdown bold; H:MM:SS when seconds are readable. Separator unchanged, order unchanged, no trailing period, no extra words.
**8:39:56**
